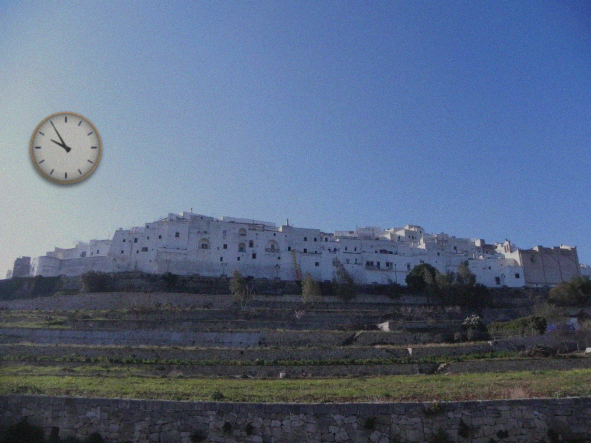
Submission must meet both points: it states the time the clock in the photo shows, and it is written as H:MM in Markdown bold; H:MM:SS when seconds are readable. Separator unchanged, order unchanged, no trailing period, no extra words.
**9:55**
